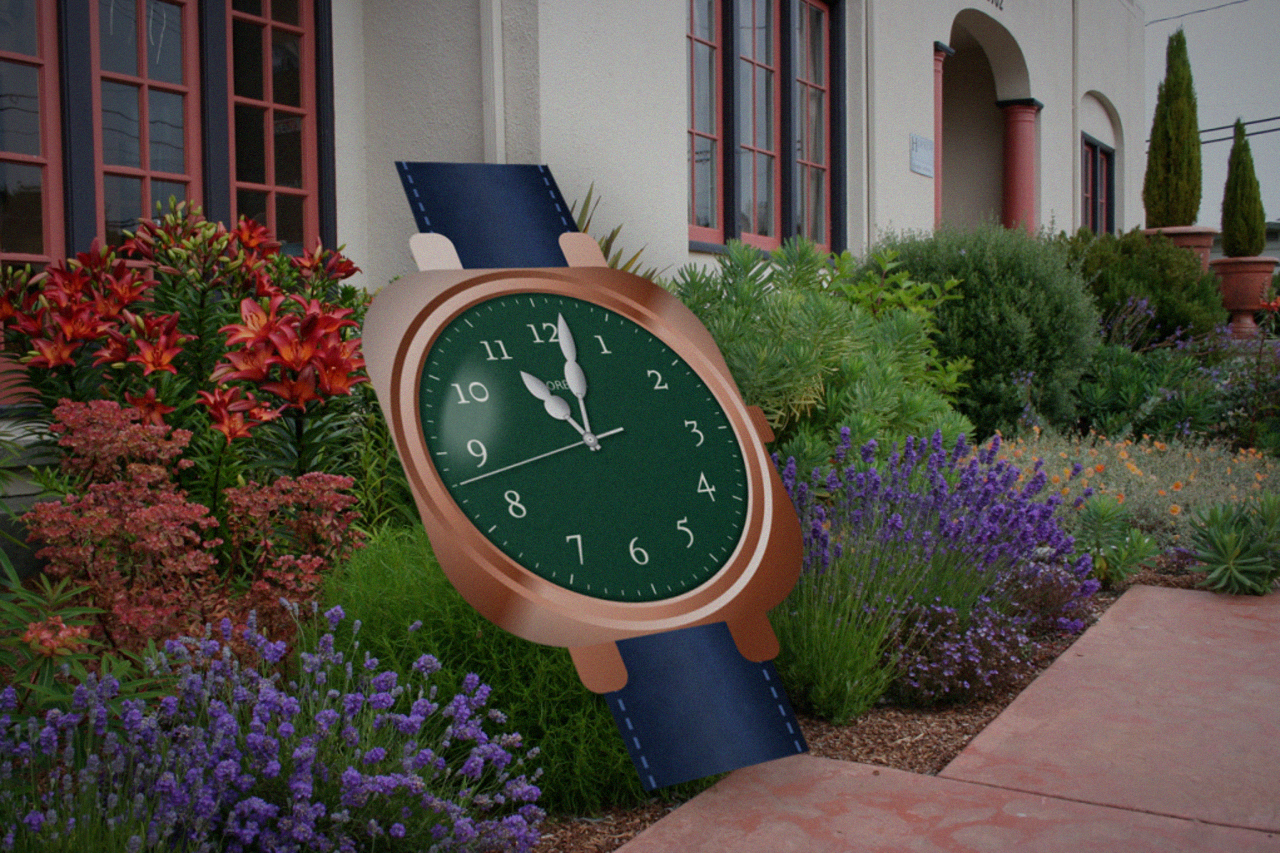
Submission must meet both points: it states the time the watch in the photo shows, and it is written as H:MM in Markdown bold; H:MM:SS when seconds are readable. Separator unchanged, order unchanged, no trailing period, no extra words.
**11:01:43**
